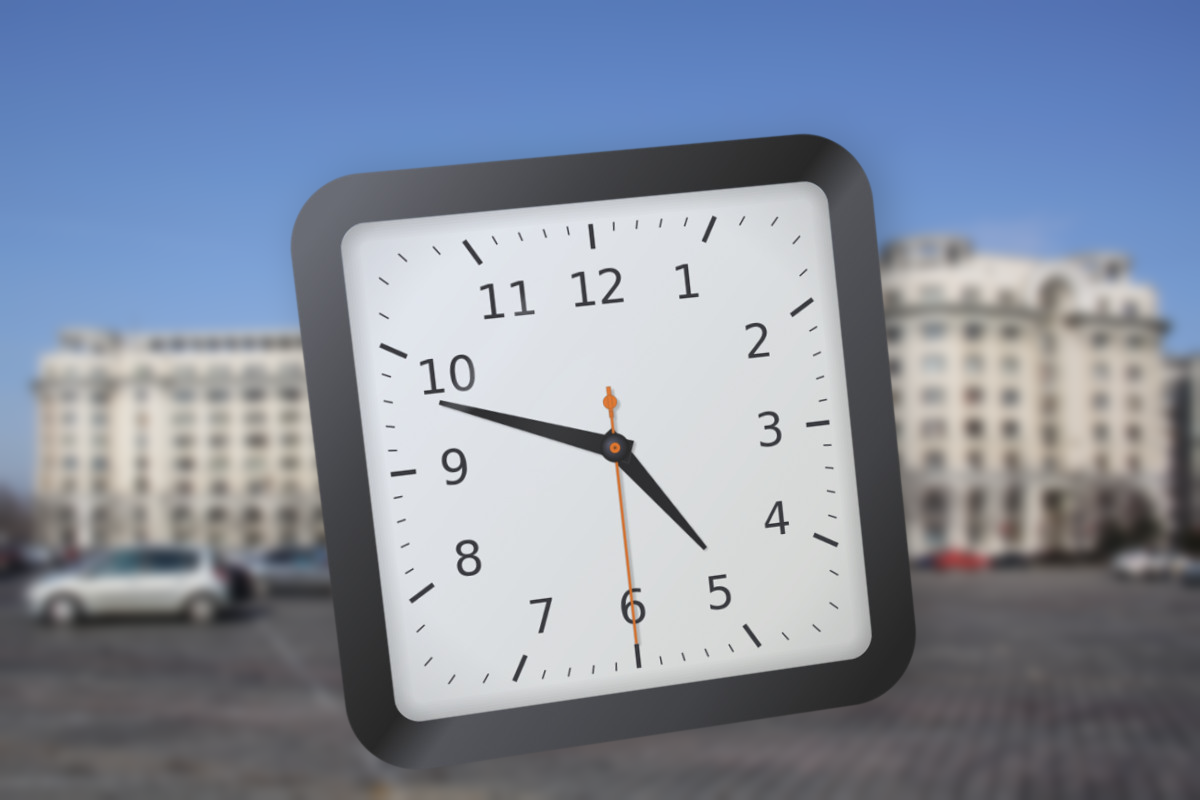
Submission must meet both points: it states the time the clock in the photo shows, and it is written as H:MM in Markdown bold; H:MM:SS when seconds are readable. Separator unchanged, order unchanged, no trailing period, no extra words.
**4:48:30**
